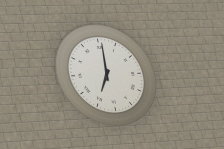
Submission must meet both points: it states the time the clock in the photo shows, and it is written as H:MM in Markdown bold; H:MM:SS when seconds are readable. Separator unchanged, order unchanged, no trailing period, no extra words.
**7:01**
